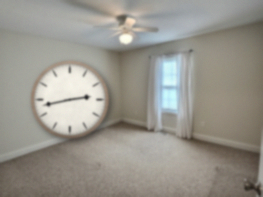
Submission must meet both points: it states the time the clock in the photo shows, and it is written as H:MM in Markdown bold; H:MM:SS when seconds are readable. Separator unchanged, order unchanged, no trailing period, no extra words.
**2:43**
